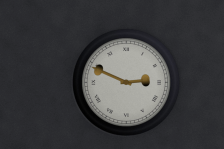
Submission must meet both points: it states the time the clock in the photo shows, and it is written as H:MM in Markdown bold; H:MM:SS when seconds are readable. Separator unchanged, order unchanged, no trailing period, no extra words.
**2:49**
